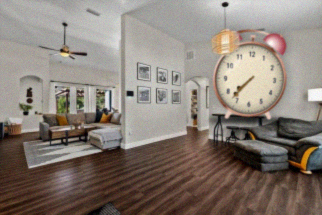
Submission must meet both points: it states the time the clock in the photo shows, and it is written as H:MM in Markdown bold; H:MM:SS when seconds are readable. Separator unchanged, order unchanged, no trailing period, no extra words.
**7:37**
